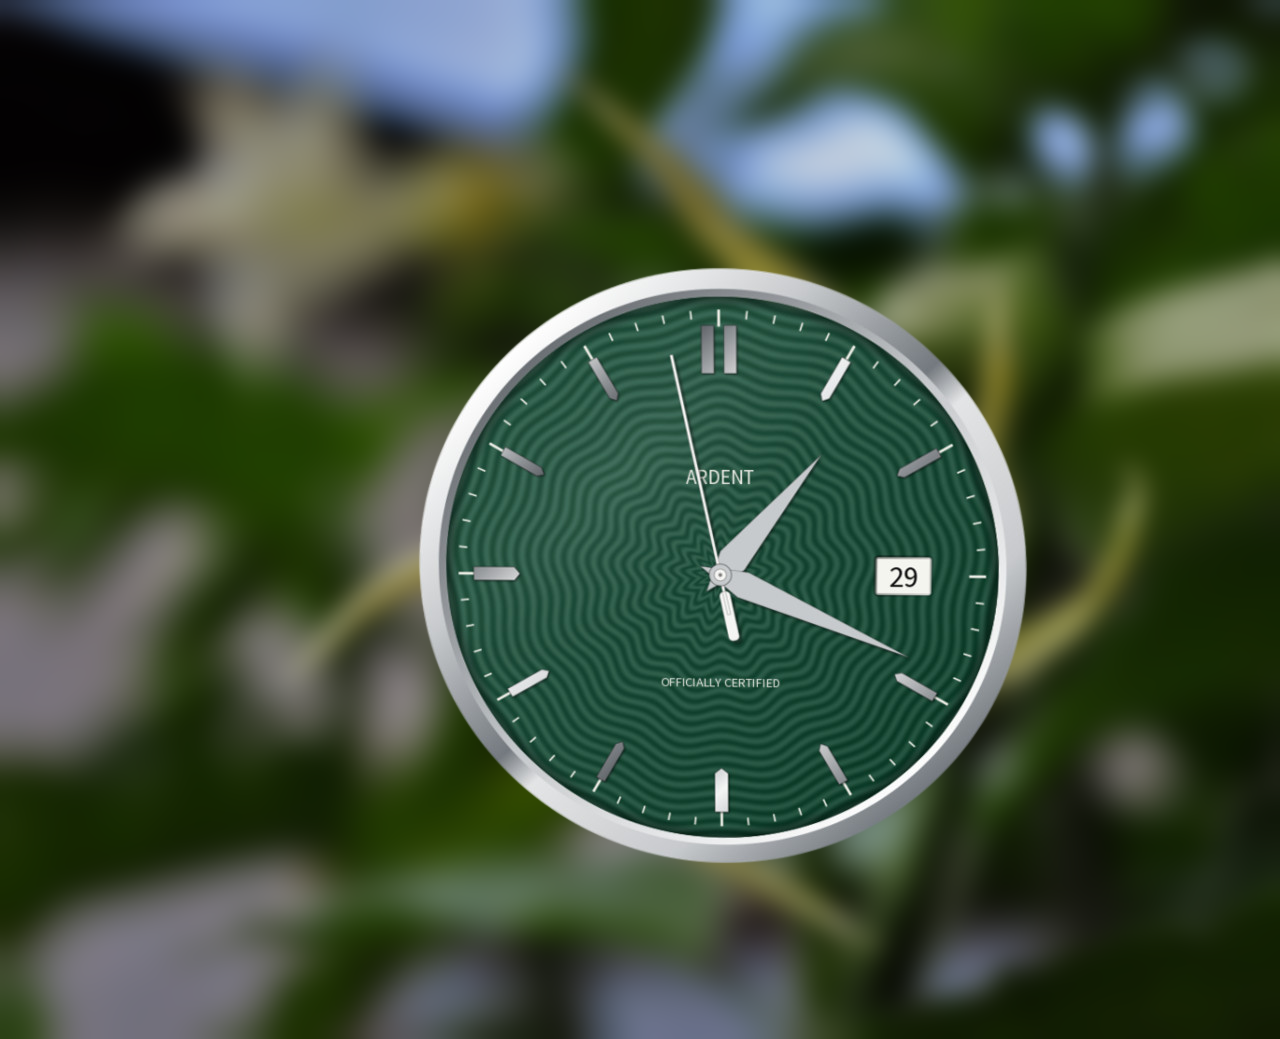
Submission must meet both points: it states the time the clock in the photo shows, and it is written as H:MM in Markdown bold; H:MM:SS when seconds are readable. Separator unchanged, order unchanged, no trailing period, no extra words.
**1:18:58**
